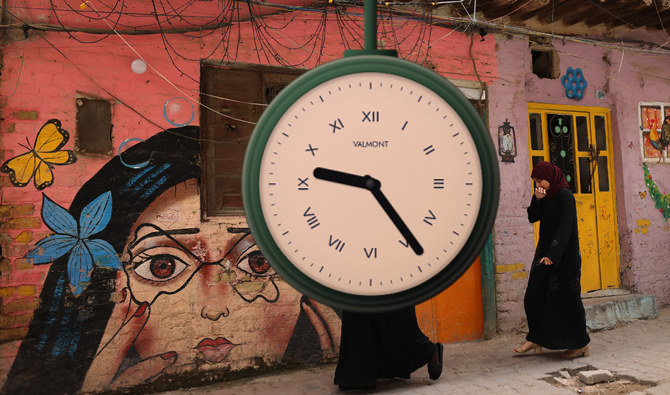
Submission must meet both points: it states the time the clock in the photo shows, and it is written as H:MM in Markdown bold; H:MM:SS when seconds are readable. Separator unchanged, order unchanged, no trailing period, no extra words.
**9:24**
